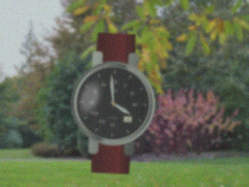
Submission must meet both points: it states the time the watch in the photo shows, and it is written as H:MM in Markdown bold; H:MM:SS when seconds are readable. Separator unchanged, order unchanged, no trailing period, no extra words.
**3:59**
